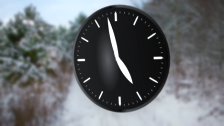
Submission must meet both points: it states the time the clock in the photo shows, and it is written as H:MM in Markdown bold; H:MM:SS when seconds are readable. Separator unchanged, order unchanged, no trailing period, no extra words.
**4:58**
